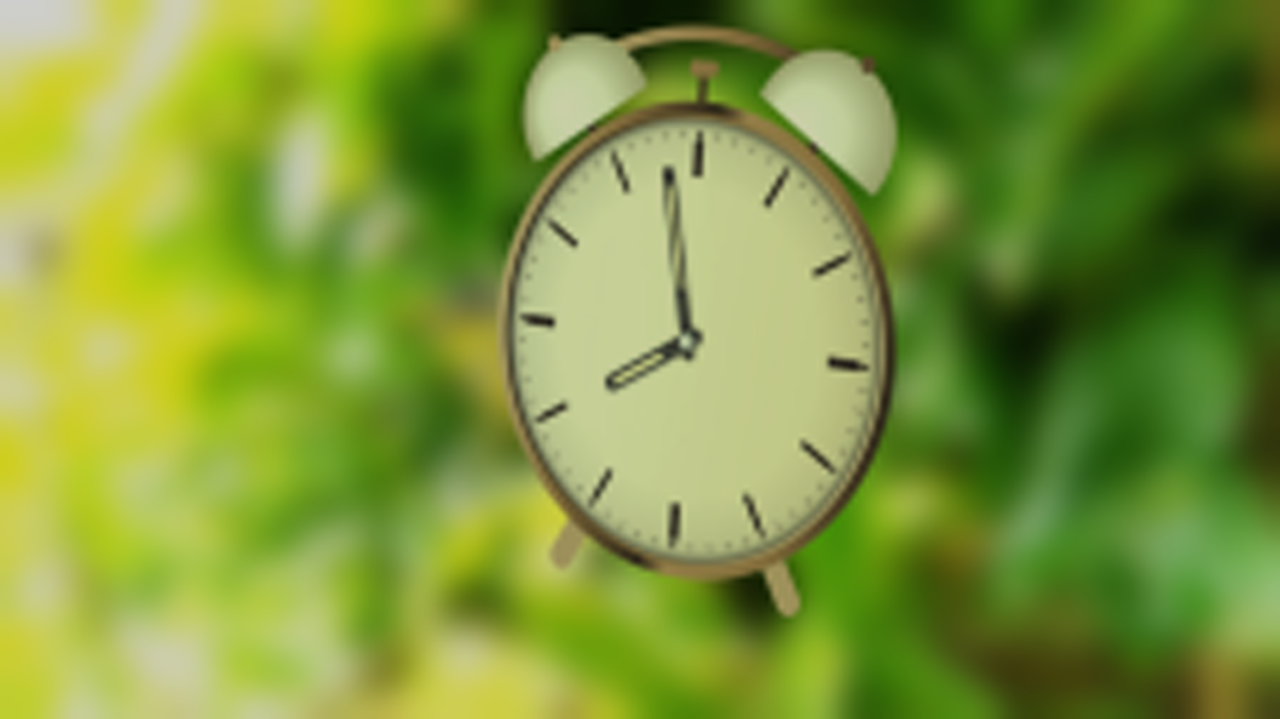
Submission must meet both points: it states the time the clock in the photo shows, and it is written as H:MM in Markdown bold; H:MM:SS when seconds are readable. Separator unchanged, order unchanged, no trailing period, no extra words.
**7:58**
